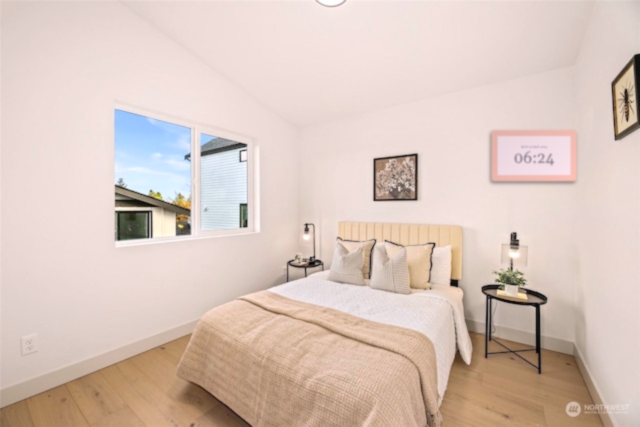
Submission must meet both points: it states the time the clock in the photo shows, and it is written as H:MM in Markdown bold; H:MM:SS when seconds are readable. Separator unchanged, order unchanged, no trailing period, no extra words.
**6:24**
